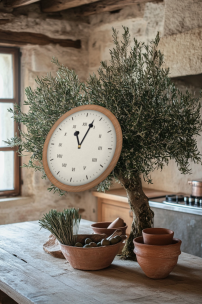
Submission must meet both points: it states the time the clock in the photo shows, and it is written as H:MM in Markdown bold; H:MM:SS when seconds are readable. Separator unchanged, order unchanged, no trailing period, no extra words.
**11:03**
